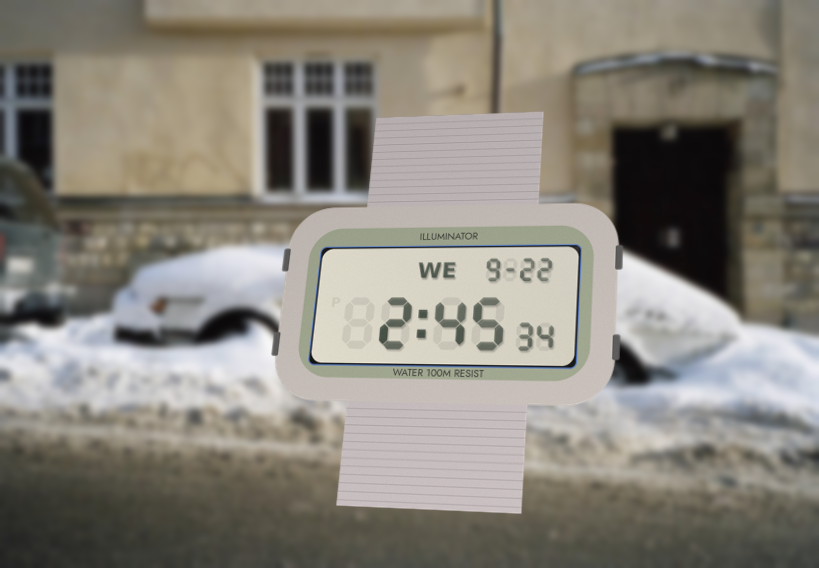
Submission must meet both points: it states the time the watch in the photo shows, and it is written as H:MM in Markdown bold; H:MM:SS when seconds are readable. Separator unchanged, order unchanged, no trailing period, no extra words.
**2:45:34**
